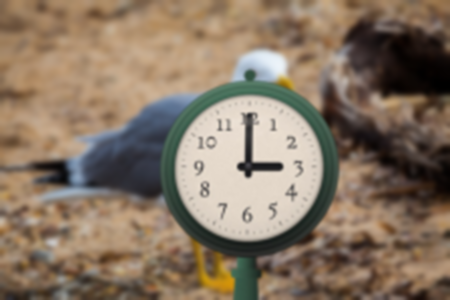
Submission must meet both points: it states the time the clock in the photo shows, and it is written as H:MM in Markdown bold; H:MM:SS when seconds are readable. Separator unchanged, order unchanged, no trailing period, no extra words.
**3:00**
